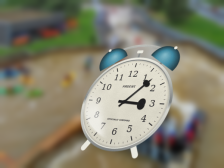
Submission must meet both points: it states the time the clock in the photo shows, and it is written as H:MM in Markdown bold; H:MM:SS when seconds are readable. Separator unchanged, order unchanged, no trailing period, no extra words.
**3:07**
